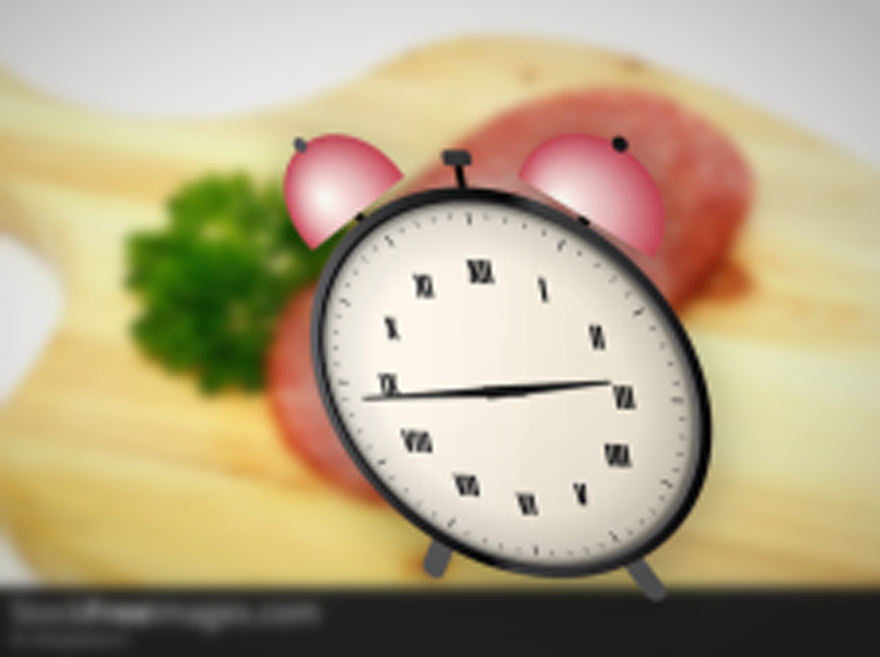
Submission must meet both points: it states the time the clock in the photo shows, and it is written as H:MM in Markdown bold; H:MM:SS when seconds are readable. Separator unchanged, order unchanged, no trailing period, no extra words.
**2:44**
